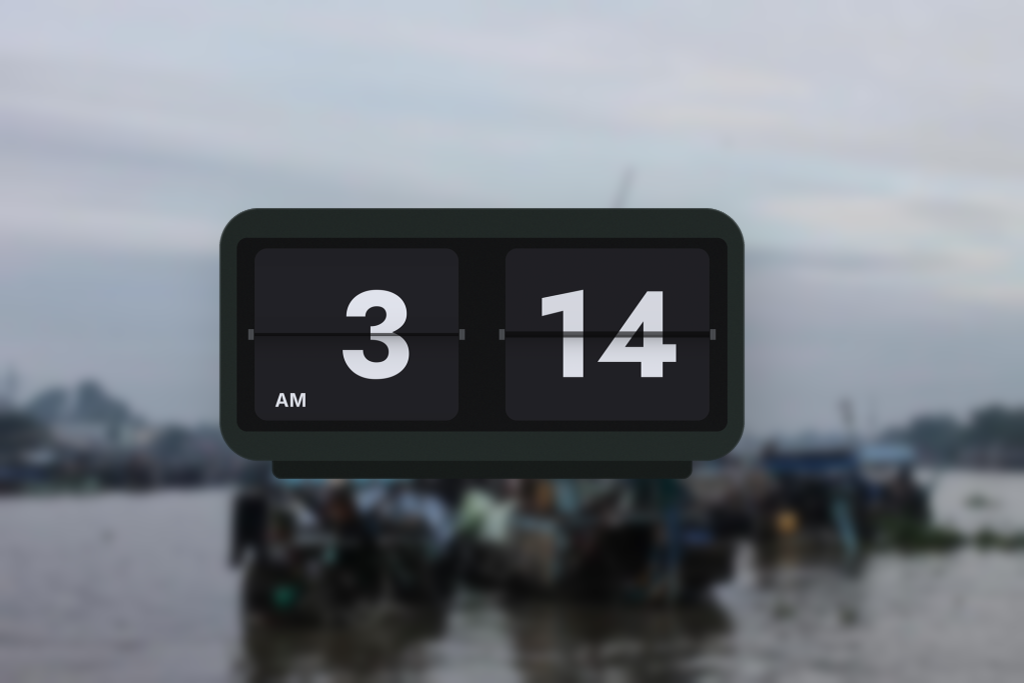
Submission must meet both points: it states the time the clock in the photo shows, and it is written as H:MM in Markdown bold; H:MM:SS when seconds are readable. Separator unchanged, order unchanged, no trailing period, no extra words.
**3:14**
